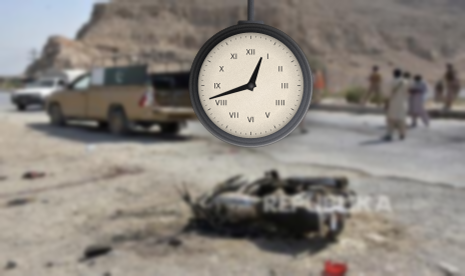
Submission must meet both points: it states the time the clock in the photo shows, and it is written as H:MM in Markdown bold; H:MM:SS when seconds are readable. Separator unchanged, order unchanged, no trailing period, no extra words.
**12:42**
